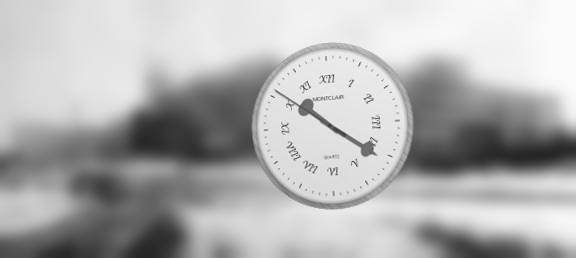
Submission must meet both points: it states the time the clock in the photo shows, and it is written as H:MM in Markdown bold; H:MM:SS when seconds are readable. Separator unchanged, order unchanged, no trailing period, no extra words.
**10:20:51**
